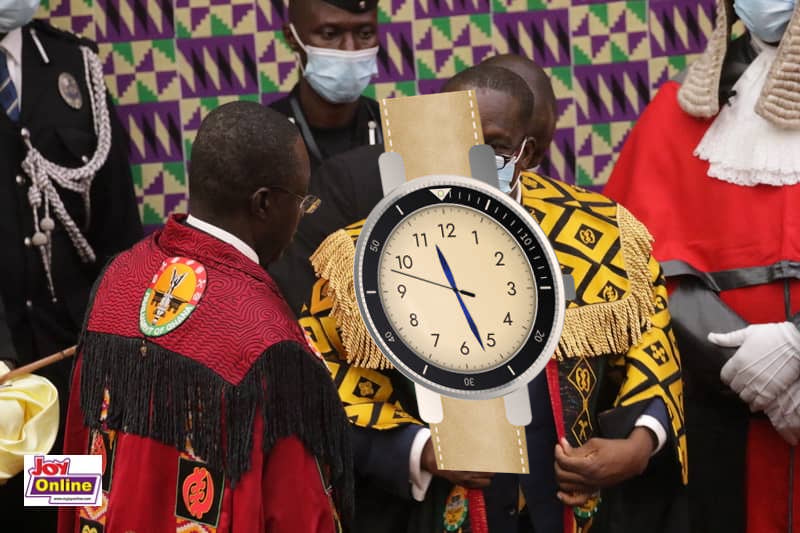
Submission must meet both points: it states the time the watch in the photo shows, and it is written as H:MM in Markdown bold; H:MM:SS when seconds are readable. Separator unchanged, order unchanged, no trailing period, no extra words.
**11:26:48**
